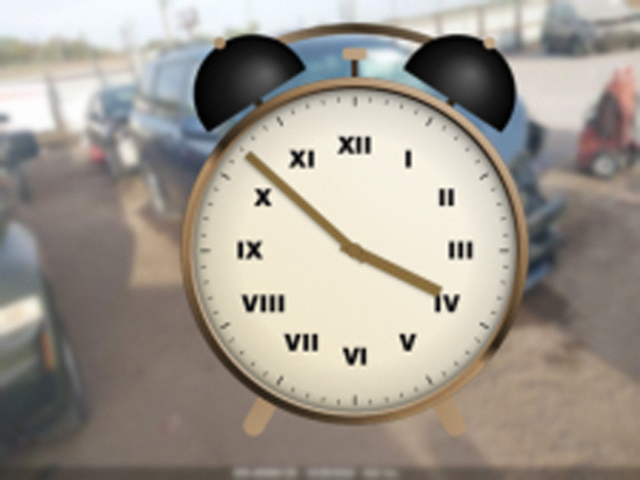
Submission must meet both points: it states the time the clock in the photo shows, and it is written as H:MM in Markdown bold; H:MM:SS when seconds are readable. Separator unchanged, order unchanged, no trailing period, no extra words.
**3:52**
